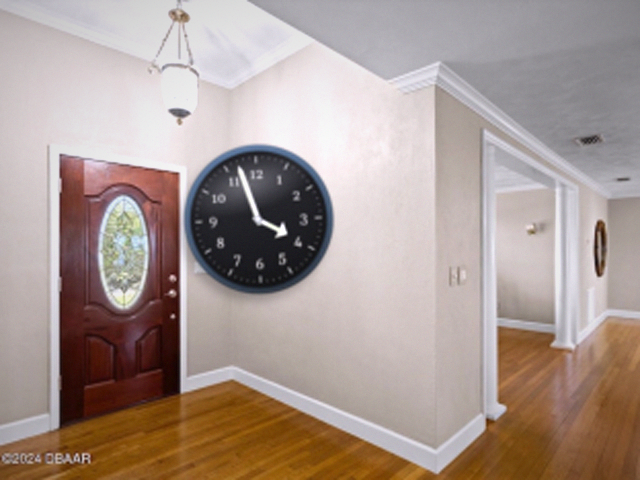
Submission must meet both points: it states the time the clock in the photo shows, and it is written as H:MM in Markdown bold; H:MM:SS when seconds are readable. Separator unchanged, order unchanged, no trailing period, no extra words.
**3:57**
